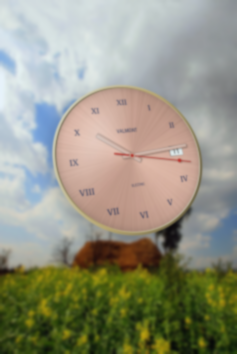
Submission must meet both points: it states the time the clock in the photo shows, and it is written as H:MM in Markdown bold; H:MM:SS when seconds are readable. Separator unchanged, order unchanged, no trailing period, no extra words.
**10:14:17**
